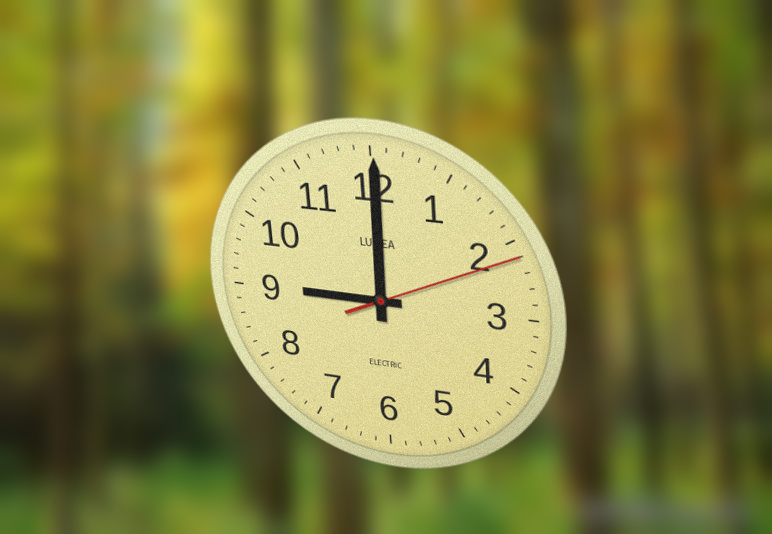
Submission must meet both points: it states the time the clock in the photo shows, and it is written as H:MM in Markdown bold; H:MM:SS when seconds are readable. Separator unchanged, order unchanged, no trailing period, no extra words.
**9:00:11**
